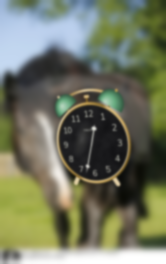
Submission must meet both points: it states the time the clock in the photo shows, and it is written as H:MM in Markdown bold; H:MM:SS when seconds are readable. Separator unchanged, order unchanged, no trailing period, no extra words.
**12:33**
